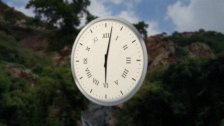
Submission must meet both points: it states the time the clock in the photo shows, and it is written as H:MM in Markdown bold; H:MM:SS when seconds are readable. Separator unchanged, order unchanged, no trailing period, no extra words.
**6:02**
